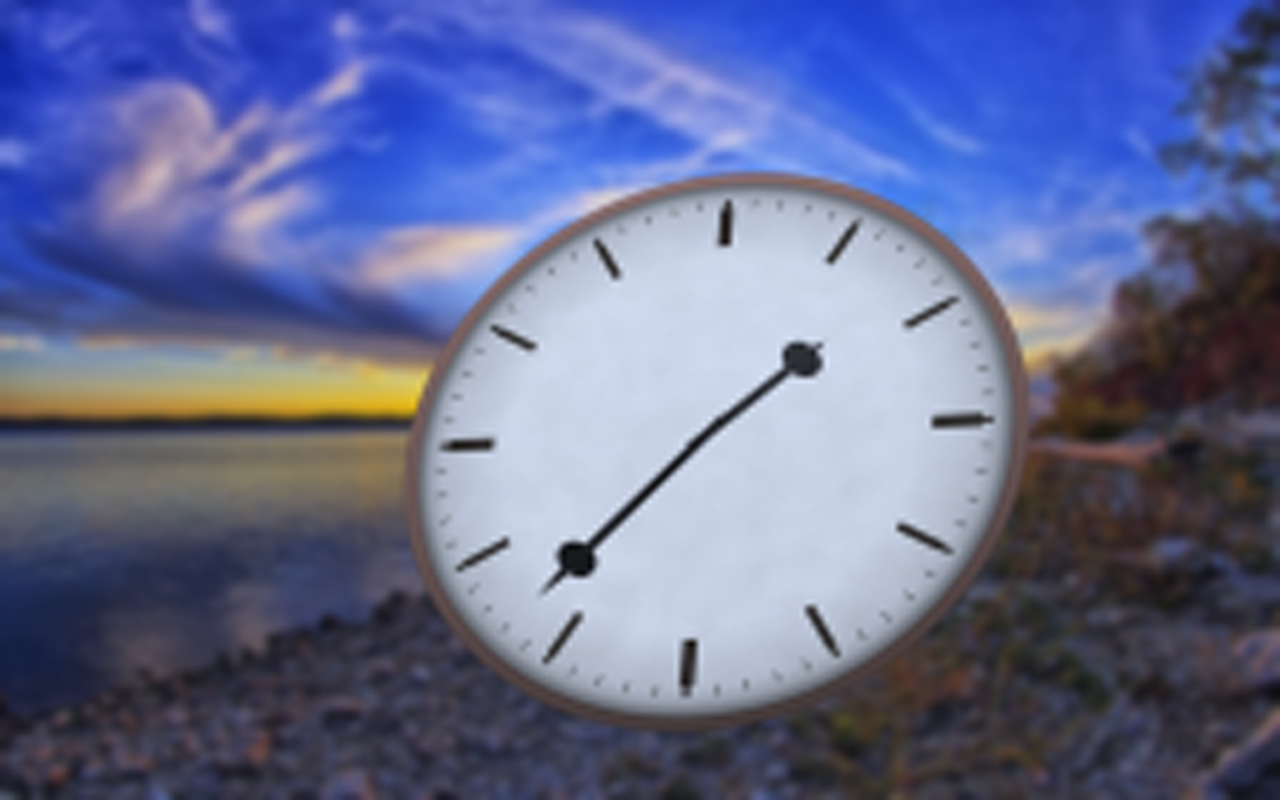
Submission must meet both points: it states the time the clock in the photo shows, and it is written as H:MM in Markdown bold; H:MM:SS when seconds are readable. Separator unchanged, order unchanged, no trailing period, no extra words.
**1:37**
